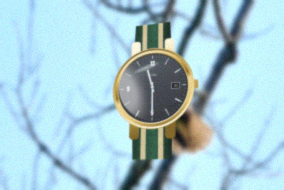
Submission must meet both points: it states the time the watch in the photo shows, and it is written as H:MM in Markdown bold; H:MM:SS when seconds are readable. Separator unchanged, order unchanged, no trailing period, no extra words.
**11:30**
